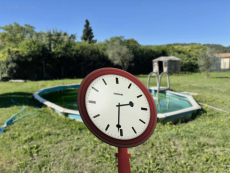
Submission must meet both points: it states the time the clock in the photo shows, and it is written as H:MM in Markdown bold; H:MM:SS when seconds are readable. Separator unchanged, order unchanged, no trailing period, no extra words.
**2:31**
